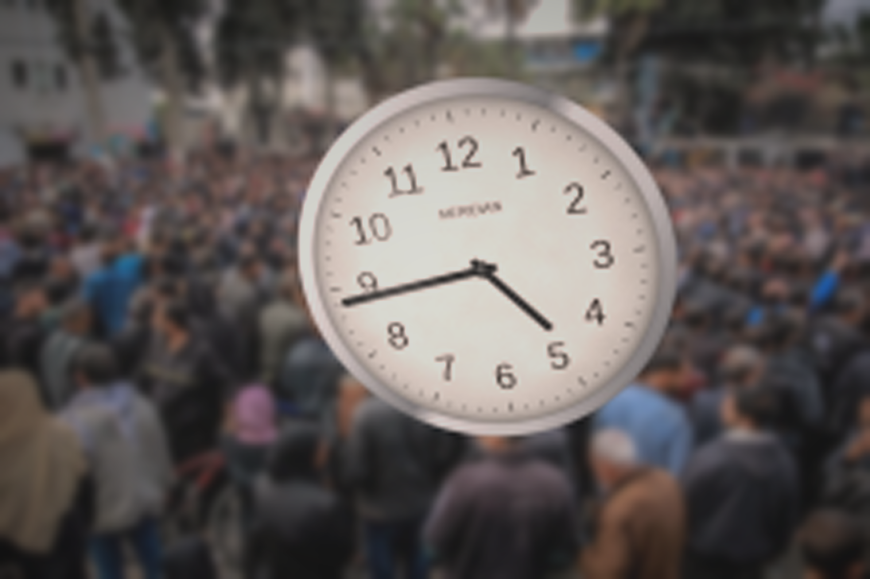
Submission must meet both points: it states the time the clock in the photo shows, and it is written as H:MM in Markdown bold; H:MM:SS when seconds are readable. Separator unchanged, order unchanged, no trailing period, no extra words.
**4:44**
